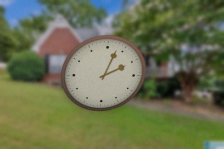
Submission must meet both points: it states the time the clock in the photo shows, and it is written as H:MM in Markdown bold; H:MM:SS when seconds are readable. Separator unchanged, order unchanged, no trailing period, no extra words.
**2:03**
